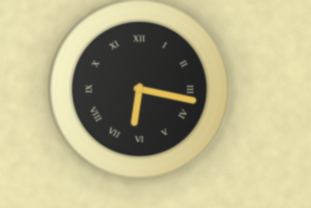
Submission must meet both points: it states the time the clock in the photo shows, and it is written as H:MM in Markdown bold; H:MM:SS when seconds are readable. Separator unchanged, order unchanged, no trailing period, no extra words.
**6:17**
